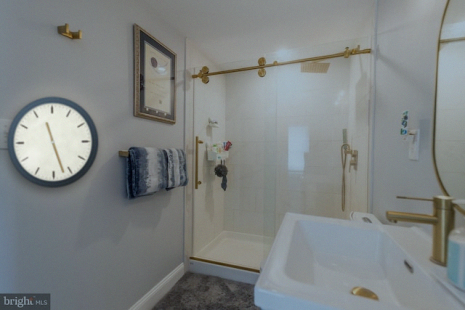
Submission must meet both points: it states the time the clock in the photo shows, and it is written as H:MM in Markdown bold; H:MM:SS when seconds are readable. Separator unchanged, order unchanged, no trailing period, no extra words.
**11:27**
